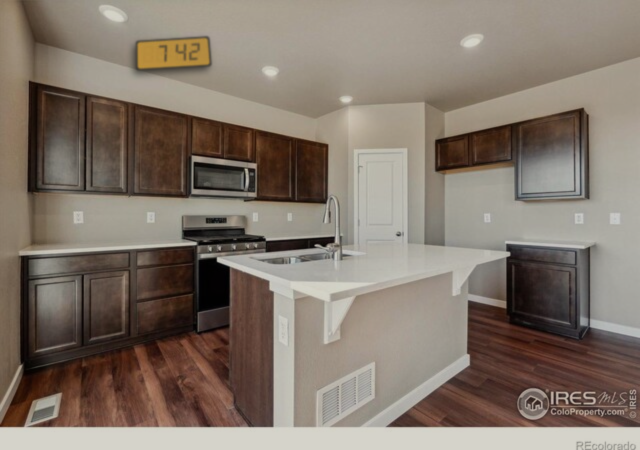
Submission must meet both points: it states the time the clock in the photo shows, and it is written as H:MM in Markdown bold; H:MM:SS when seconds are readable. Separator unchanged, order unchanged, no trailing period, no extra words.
**7:42**
